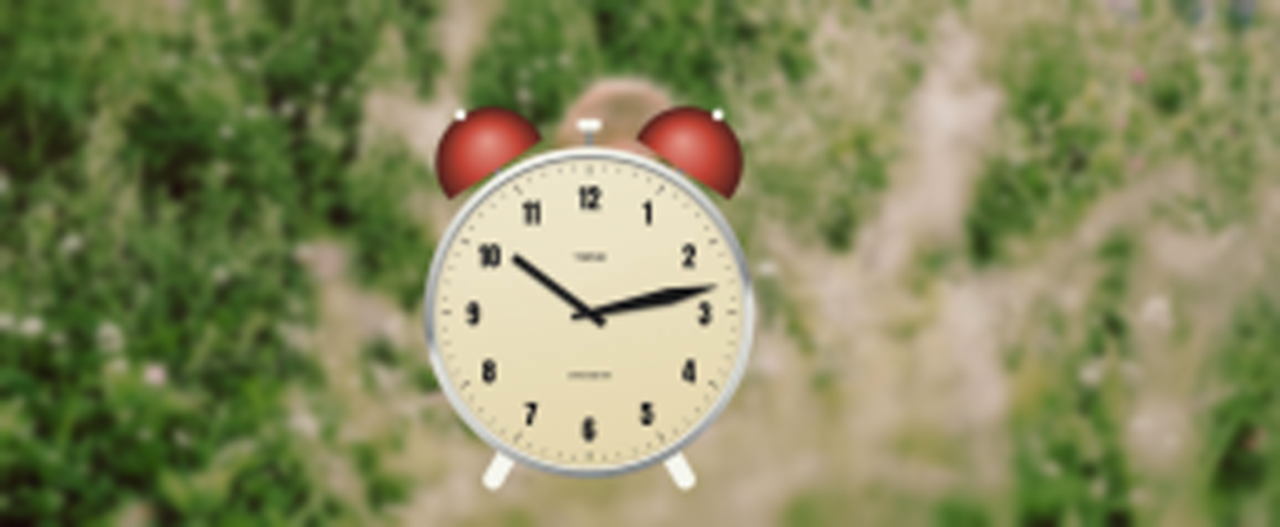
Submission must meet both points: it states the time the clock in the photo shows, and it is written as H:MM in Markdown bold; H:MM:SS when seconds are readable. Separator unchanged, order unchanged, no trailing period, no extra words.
**10:13**
